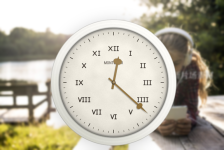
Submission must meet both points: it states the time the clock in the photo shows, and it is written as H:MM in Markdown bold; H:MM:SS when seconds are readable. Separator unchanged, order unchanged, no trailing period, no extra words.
**12:22**
